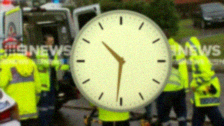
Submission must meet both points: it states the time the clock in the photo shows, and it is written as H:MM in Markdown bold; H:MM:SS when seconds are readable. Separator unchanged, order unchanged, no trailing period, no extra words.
**10:31**
